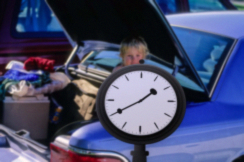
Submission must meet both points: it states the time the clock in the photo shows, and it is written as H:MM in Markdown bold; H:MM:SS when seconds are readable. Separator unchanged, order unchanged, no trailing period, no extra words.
**1:40**
